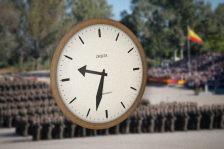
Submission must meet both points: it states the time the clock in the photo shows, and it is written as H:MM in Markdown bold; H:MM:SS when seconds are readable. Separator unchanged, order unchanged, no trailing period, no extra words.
**9:33**
